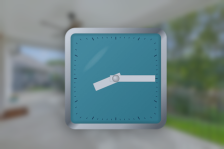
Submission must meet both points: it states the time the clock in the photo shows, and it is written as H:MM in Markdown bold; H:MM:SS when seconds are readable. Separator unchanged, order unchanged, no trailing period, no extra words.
**8:15**
